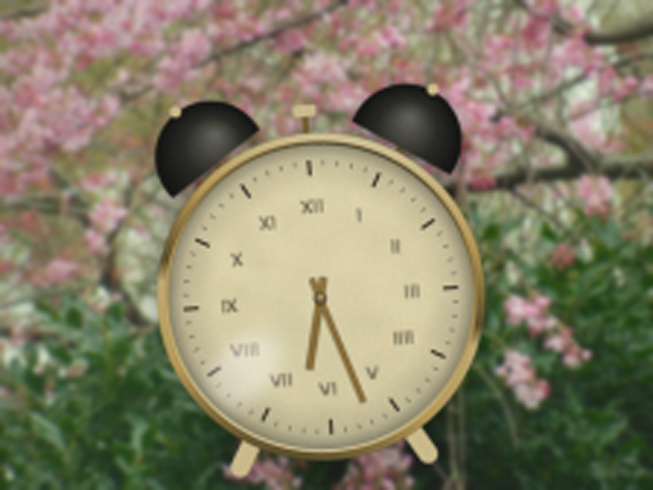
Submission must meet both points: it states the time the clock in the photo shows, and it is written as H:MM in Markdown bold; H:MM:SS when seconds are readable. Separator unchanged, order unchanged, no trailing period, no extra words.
**6:27**
